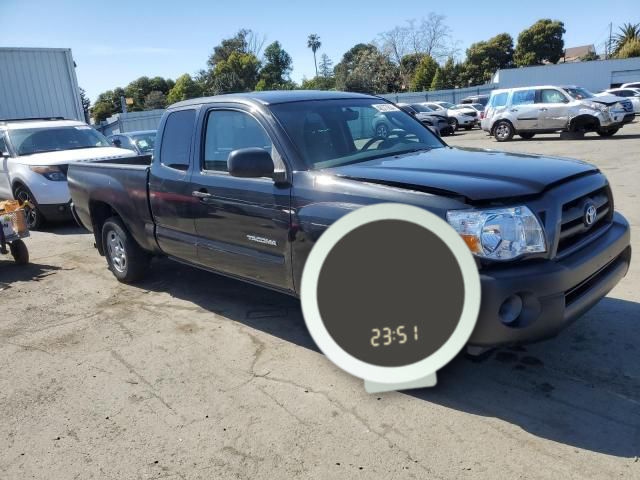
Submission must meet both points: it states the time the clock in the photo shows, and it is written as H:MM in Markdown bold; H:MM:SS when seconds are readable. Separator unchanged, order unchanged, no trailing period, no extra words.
**23:51**
